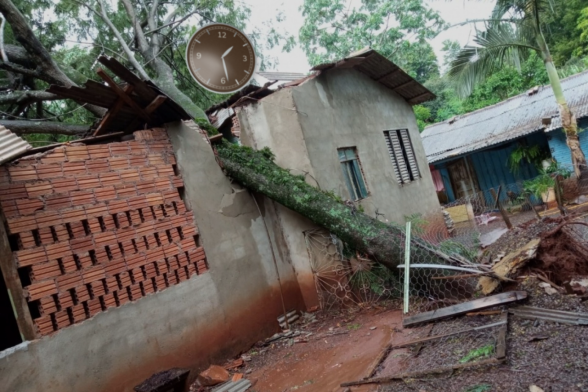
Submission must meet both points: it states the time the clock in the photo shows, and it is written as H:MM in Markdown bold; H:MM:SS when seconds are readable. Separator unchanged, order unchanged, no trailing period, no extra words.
**1:28**
